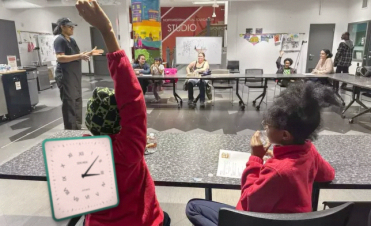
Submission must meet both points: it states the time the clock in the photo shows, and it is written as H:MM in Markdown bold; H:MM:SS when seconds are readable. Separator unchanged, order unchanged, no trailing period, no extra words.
**3:08**
